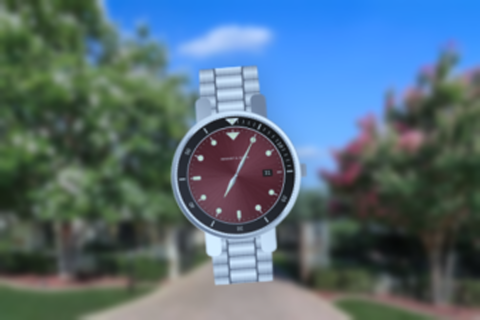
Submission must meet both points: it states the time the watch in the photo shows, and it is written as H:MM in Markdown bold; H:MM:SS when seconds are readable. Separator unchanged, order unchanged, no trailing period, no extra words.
**7:05**
